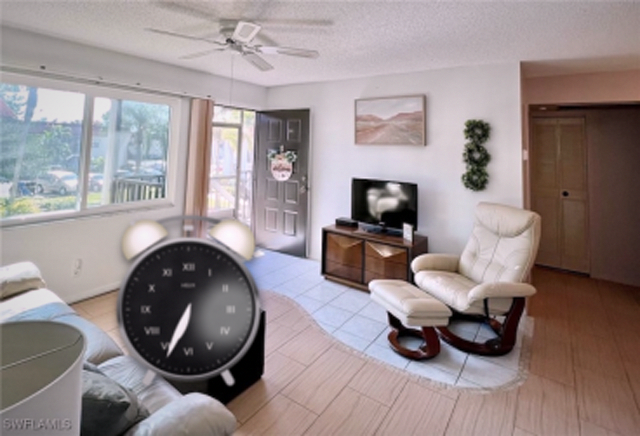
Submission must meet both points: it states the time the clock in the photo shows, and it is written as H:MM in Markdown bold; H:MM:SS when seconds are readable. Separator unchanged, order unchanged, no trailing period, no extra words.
**6:34**
